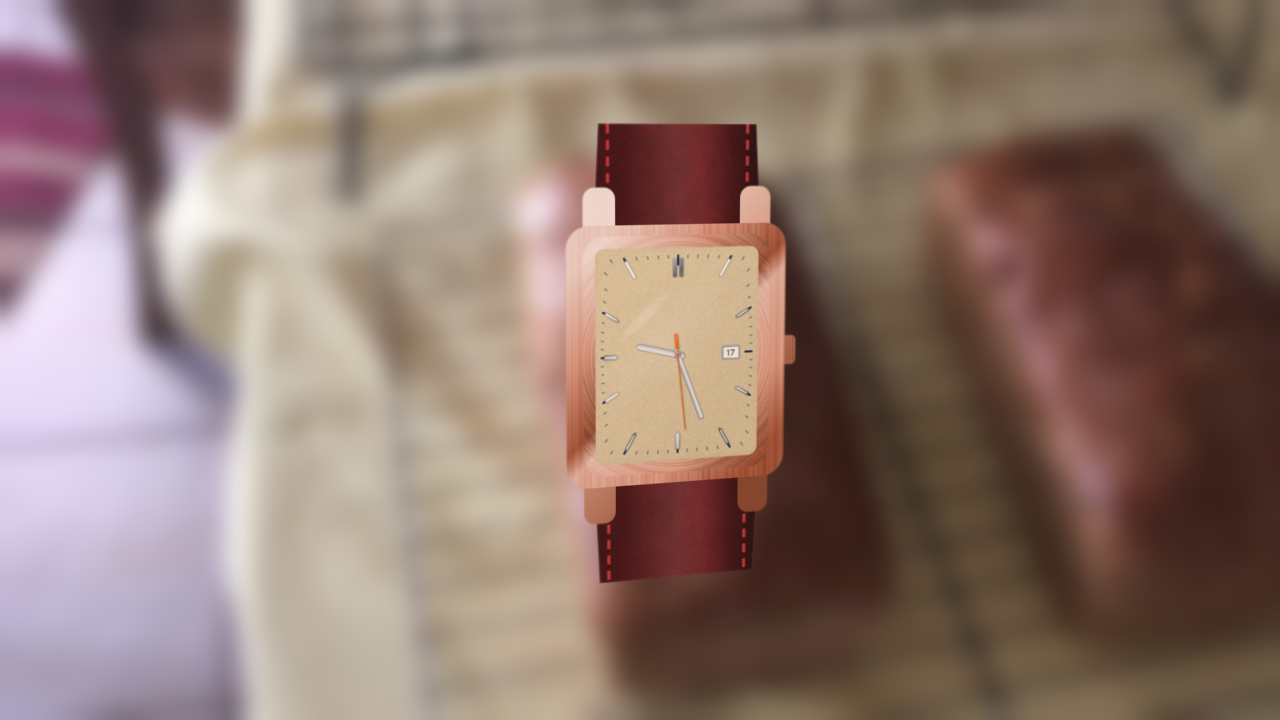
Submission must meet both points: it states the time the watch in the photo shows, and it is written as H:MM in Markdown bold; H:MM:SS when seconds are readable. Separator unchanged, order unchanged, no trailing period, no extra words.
**9:26:29**
